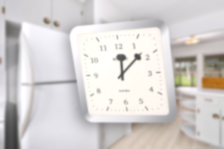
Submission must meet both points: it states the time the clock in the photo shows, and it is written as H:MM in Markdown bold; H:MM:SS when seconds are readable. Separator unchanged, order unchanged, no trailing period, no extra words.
**12:08**
